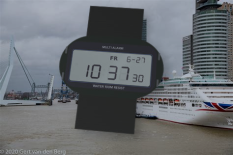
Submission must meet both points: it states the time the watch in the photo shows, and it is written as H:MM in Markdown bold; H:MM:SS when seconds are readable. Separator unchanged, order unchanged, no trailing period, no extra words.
**10:37:30**
